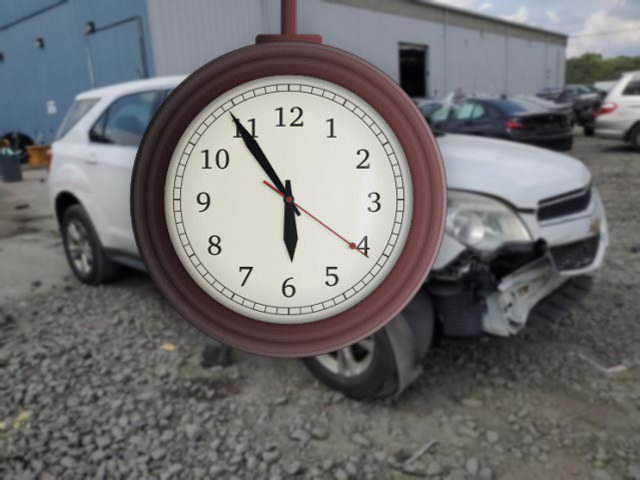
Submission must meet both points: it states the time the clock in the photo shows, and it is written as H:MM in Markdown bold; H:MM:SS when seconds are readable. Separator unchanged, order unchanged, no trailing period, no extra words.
**5:54:21**
